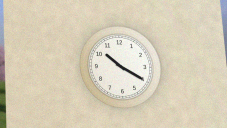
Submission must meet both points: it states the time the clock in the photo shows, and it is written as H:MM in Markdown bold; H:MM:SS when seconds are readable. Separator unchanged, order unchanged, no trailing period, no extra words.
**10:20**
